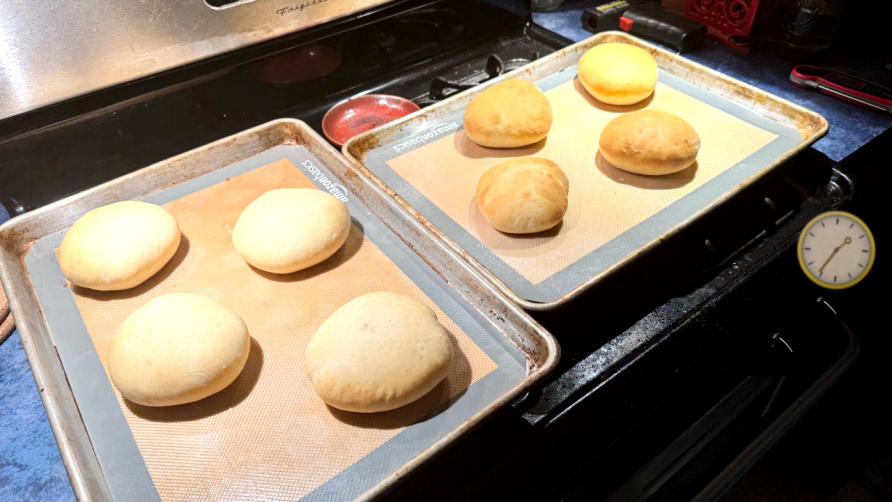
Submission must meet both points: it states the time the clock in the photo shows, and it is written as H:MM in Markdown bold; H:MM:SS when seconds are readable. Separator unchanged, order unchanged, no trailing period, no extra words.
**1:36**
